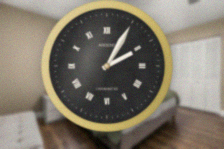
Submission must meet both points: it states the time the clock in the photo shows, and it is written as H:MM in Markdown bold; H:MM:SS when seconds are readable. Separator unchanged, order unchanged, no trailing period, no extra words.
**2:05**
